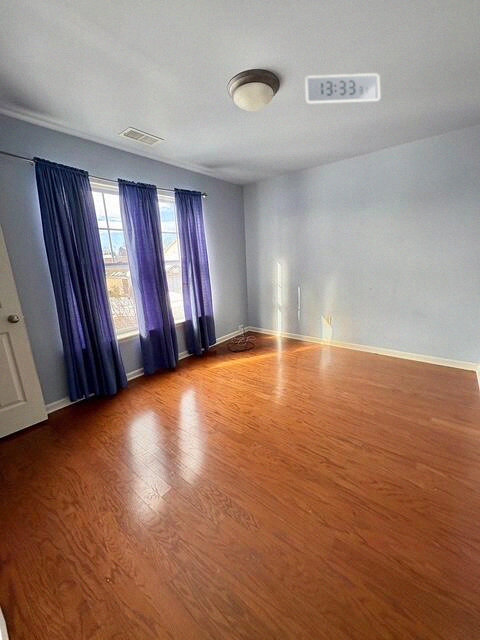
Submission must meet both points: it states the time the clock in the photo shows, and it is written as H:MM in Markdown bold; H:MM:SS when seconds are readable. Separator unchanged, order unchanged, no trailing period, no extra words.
**13:33**
